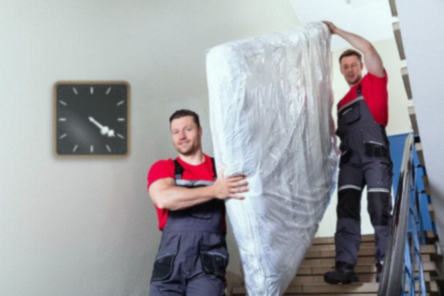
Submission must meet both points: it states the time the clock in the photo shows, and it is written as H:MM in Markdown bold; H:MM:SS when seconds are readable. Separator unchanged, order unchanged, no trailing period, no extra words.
**4:21**
